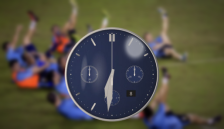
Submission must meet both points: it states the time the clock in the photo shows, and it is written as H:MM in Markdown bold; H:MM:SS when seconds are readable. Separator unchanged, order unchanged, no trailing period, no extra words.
**6:31**
